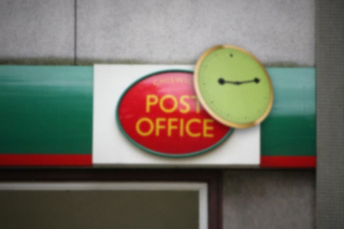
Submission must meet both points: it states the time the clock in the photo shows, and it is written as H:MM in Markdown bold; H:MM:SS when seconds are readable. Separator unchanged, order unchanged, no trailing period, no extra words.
**9:14**
